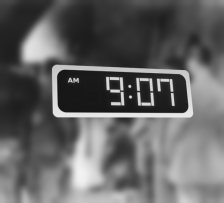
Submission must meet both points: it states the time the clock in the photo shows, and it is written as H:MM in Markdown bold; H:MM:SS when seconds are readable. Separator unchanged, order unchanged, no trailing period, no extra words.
**9:07**
